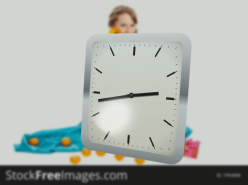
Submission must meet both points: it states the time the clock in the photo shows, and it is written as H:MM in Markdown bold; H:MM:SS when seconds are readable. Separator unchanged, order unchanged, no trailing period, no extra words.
**2:43**
